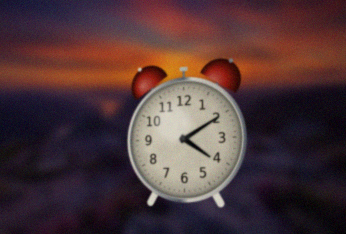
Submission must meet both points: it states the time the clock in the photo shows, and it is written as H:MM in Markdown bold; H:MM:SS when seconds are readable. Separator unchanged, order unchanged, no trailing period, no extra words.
**4:10**
